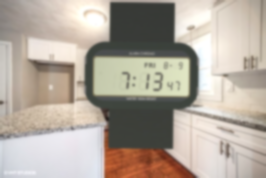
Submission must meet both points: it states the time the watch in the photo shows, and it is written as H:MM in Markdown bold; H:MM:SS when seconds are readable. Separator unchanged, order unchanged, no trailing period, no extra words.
**7:13**
